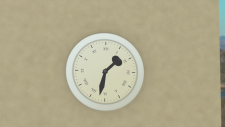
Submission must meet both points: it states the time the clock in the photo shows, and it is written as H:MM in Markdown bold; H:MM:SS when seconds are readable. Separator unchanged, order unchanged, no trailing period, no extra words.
**1:32**
